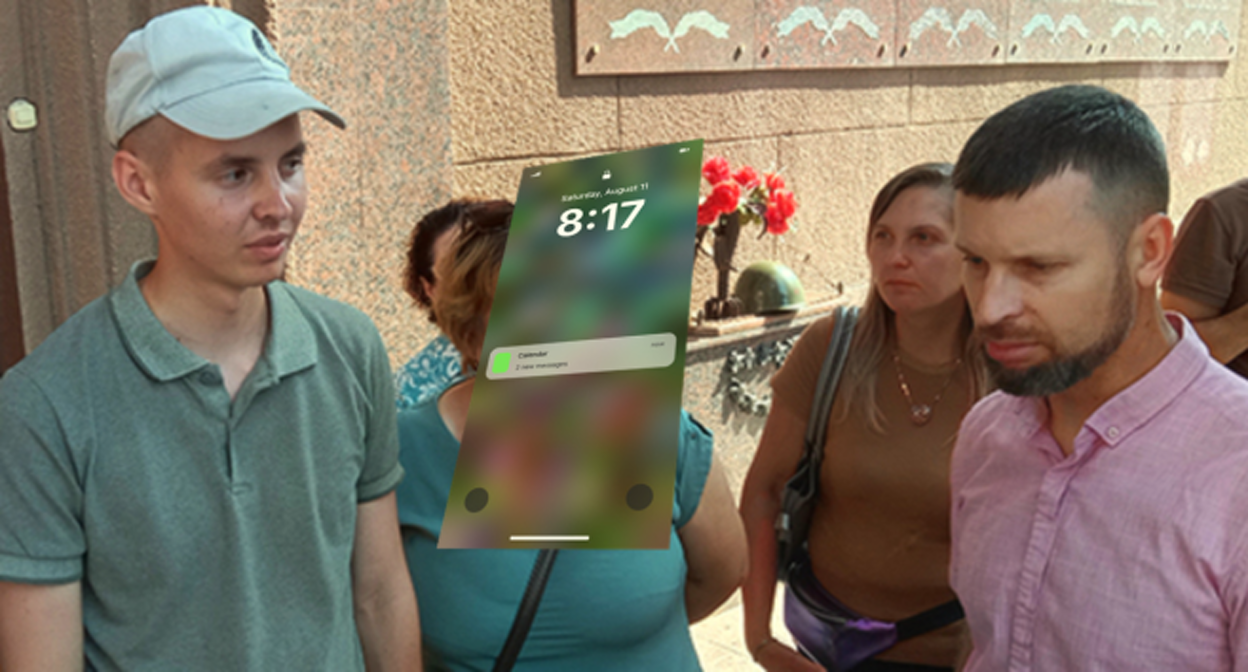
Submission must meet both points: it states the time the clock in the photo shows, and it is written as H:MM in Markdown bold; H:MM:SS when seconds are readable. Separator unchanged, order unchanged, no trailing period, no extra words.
**8:17**
